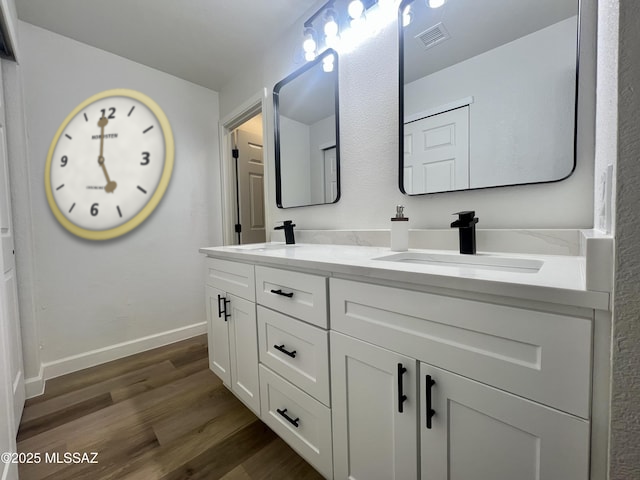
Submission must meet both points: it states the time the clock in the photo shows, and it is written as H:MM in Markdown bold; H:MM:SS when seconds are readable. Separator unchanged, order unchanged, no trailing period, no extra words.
**4:59**
